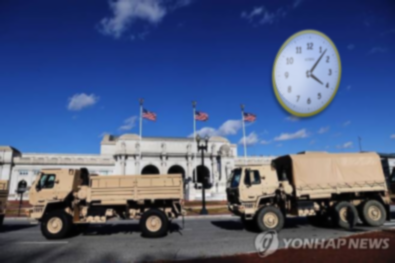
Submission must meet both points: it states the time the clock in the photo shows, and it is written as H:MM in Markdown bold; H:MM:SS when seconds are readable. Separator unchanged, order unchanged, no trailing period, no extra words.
**4:07**
